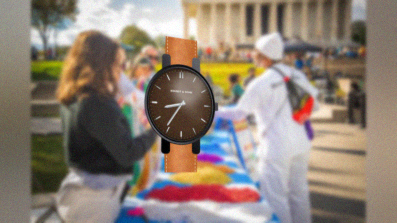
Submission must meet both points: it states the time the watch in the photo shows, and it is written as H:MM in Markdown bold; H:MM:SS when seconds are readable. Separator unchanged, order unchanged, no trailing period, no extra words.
**8:36**
